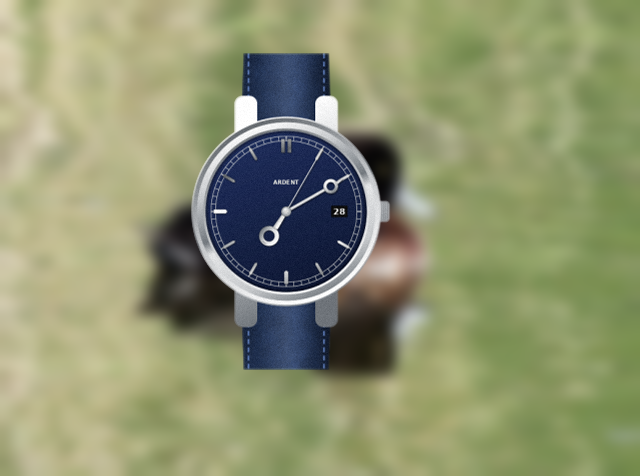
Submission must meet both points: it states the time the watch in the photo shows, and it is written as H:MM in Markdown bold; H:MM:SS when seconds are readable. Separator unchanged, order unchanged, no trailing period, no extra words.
**7:10:05**
